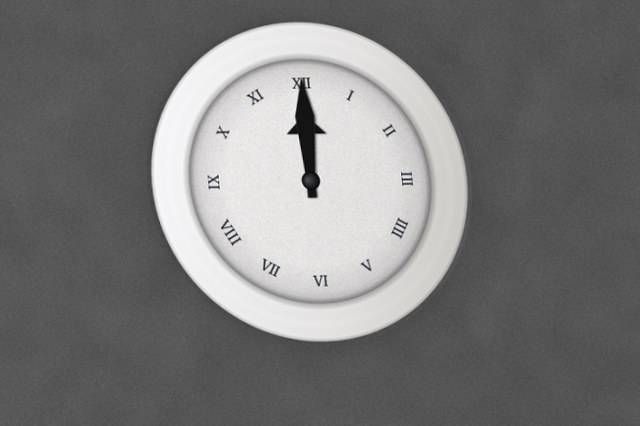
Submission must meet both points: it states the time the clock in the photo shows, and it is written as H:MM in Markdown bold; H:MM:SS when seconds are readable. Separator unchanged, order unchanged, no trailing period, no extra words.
**12:00**
